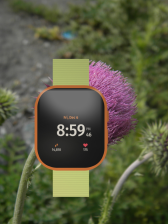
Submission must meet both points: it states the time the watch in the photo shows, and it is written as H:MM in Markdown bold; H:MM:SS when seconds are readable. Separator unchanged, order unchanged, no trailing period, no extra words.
**8:59**
